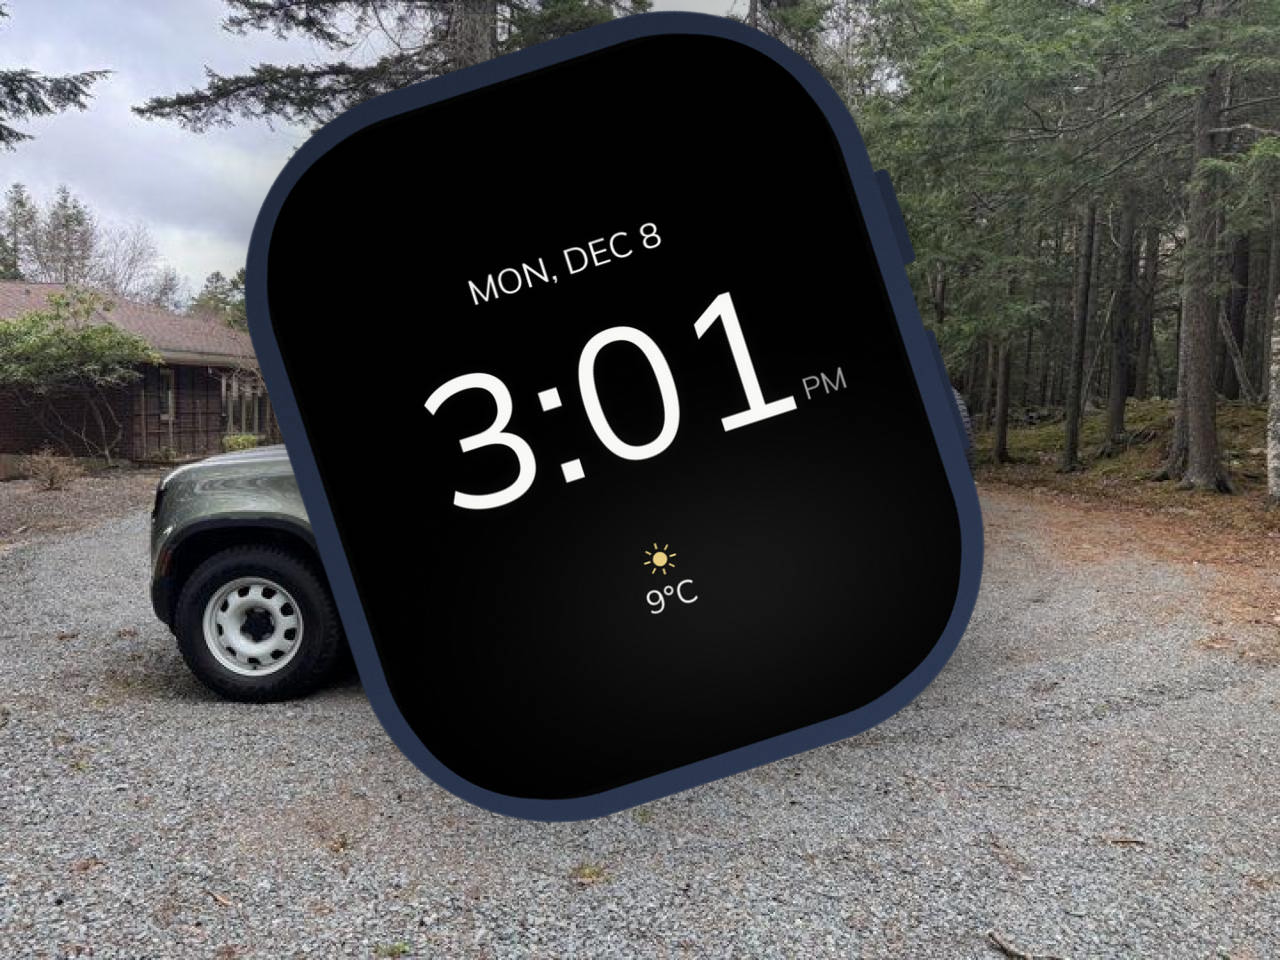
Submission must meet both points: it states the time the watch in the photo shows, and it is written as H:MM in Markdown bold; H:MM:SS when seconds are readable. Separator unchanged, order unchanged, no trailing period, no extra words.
**3:01**
